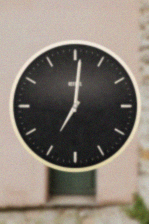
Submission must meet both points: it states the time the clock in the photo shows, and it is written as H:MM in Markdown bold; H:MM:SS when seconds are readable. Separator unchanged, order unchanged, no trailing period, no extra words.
**7:01**
